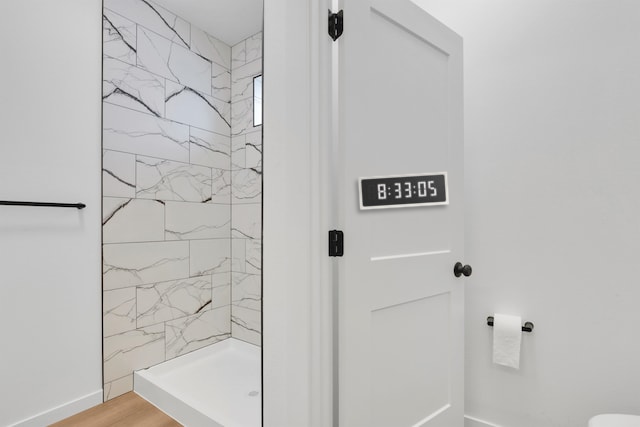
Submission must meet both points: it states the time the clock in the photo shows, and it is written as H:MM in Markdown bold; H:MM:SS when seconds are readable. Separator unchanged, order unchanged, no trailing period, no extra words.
**8:33:05**
